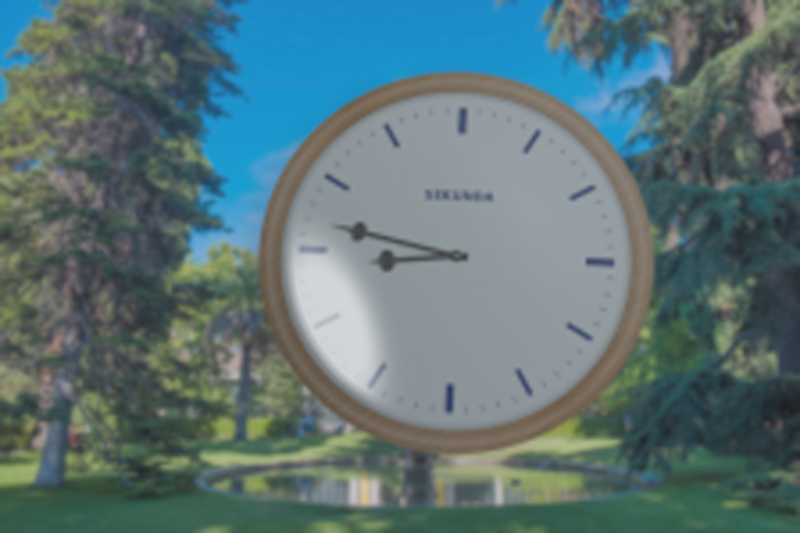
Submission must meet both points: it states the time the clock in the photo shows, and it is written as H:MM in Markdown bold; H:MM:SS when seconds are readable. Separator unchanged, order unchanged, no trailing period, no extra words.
**8:47**
